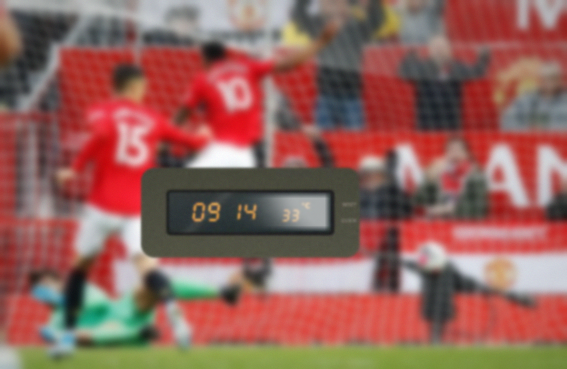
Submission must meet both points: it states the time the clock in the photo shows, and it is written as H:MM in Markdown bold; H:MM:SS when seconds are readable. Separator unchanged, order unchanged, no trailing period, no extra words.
**9:14**
